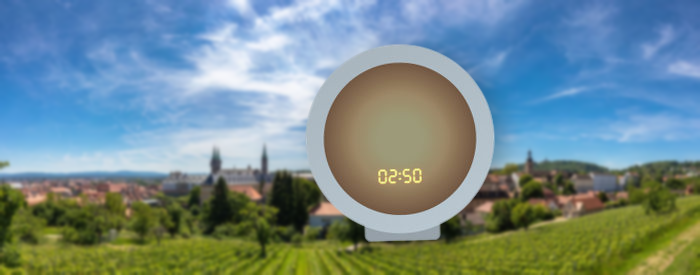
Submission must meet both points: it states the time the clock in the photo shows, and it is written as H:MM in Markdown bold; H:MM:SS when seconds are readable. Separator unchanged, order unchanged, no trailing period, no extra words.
**2:50**
